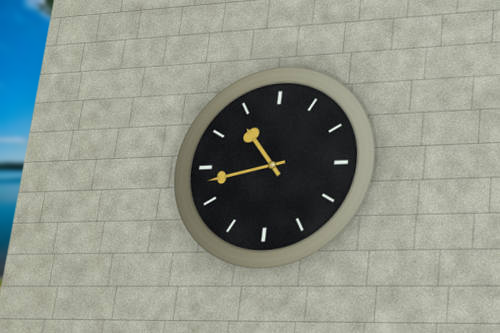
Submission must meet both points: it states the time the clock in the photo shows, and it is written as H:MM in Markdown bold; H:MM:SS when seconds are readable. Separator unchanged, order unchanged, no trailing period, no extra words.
**10:43**
